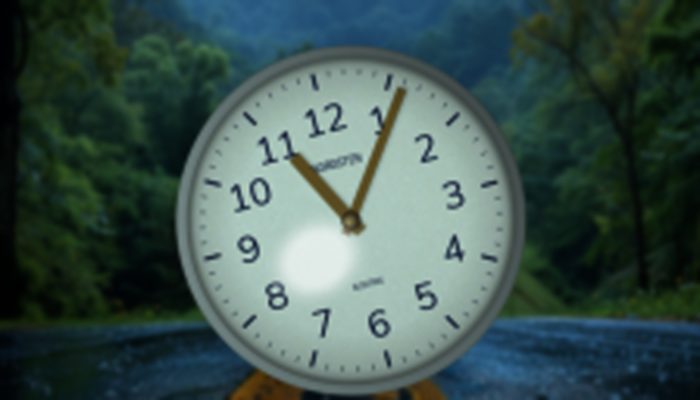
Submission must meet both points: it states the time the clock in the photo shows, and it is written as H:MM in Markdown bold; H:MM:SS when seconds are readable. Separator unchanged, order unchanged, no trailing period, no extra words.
**11:06**
